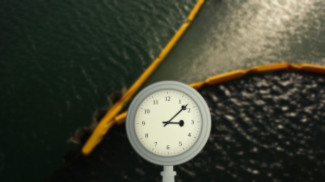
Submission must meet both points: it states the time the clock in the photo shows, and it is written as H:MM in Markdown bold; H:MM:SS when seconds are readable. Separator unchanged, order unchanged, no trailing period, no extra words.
**3:08**
